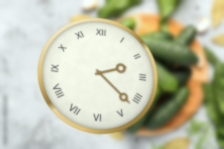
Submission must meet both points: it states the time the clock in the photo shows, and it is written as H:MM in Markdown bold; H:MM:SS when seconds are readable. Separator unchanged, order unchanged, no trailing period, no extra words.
**2:22**
